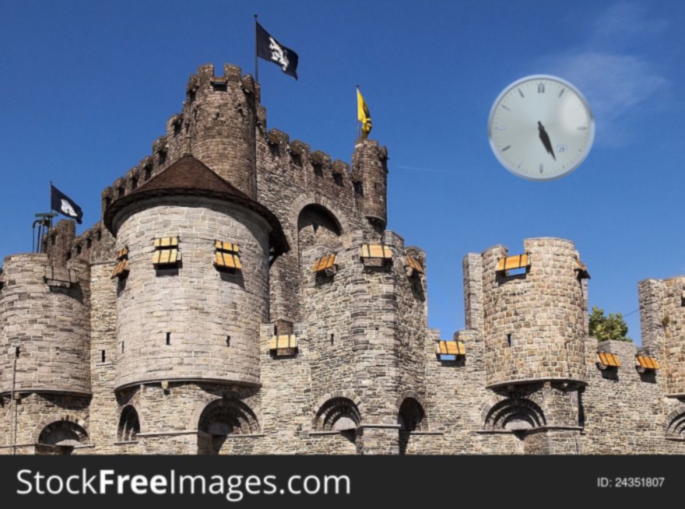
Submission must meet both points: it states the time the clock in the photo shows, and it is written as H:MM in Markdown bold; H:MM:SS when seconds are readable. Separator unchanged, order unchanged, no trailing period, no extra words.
**5:26**
